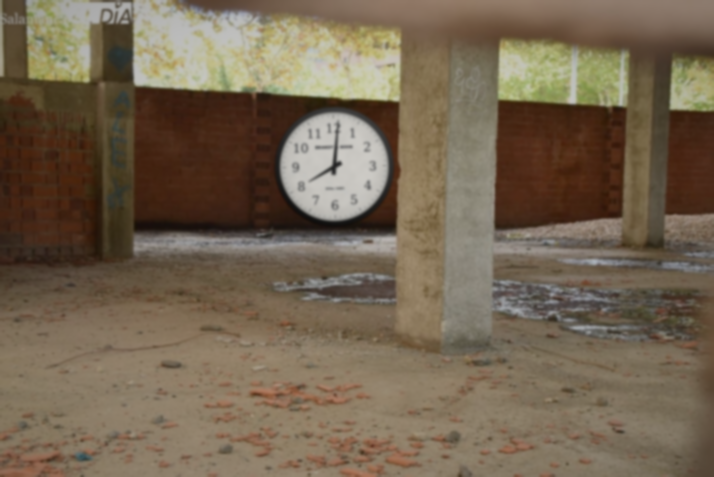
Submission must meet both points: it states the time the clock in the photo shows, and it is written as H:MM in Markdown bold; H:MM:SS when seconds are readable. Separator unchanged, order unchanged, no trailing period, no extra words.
**8:01**
